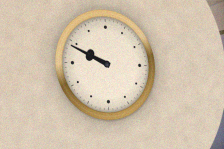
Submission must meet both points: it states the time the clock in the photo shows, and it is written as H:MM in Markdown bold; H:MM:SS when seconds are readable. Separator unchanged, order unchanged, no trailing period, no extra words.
**9:49**
